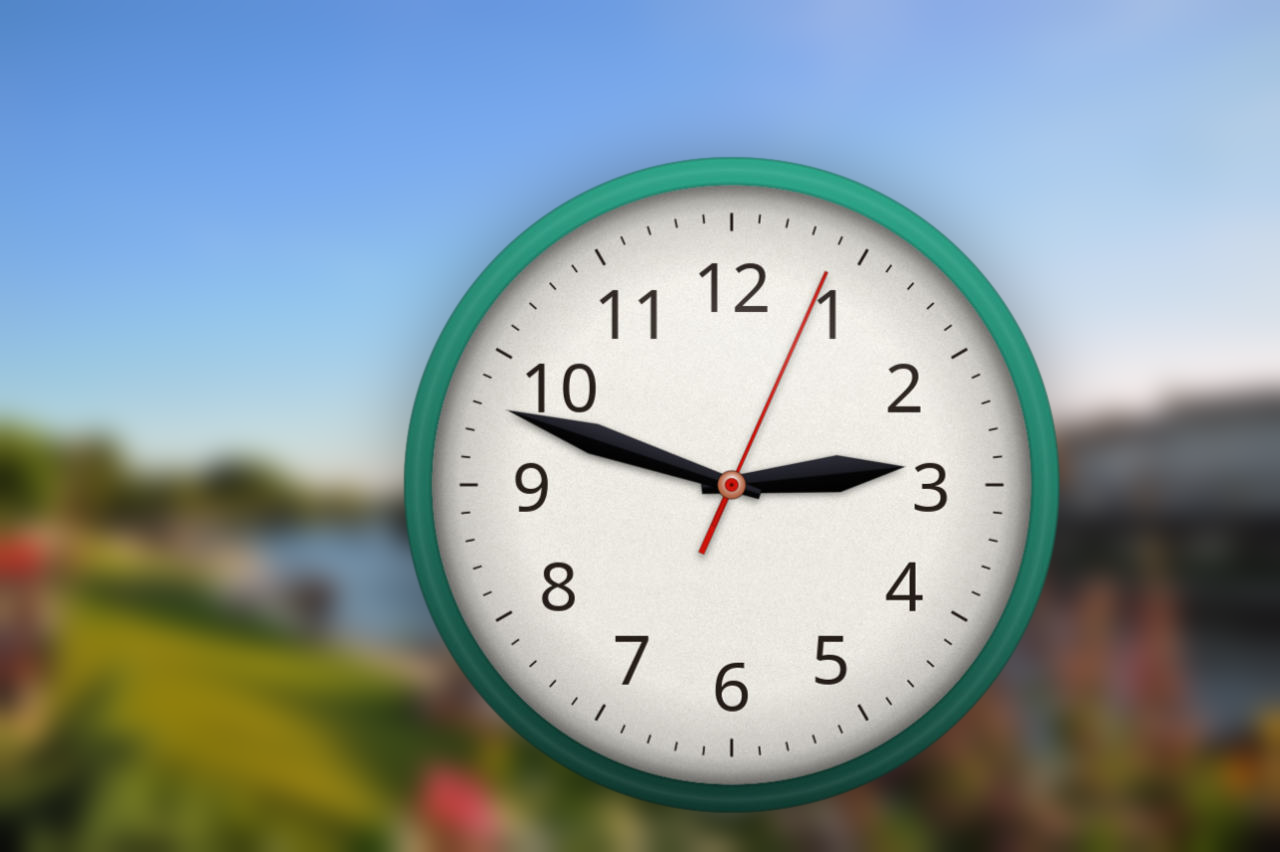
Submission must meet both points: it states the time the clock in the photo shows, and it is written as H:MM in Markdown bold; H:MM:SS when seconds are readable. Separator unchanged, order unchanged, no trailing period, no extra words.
**2:48:04**
